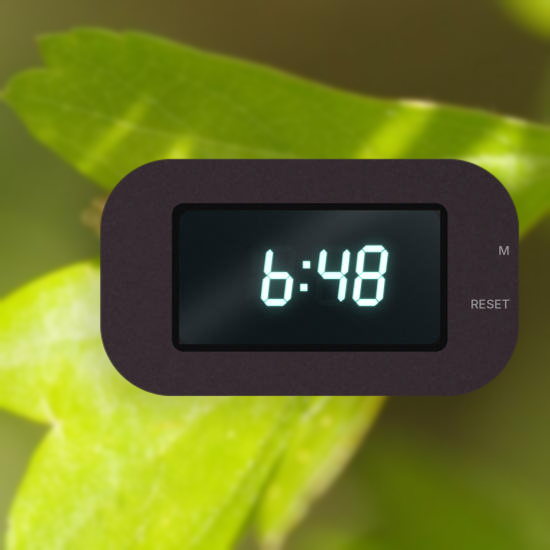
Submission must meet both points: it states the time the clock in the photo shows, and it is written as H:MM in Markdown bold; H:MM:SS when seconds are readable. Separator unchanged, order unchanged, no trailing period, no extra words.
**6:48**
